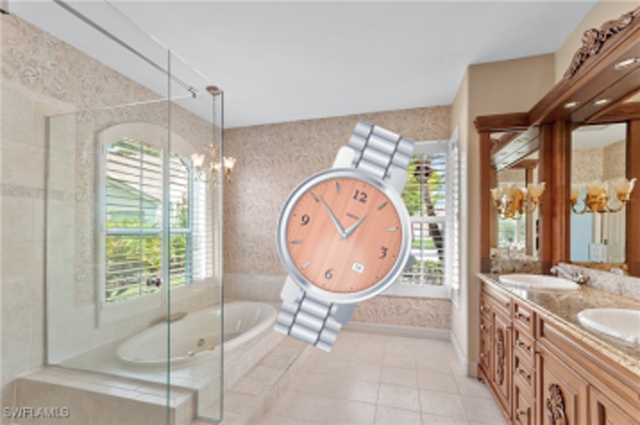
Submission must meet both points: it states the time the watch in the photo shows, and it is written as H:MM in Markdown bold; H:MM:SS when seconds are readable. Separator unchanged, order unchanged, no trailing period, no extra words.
**12:51**
